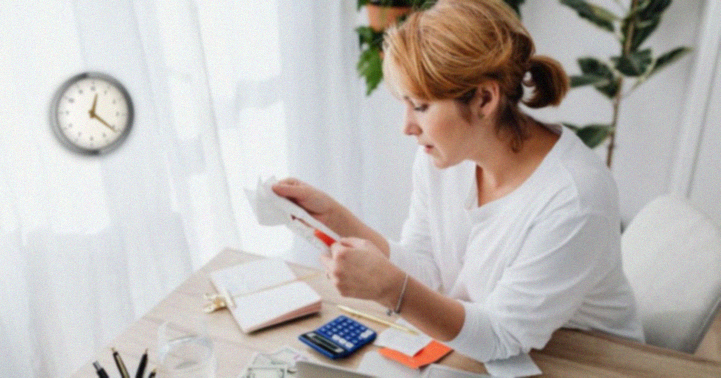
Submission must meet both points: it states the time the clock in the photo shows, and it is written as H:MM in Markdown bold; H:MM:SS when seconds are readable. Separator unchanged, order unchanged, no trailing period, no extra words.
**12:21**
